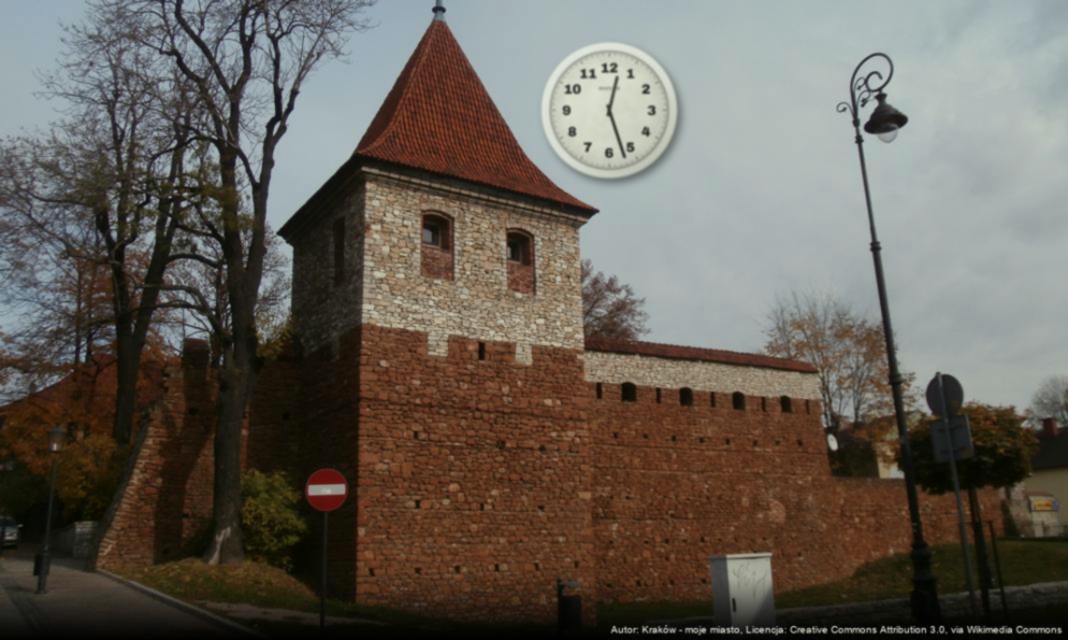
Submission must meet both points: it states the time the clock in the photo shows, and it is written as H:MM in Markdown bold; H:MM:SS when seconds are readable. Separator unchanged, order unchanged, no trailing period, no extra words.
**12:27**
